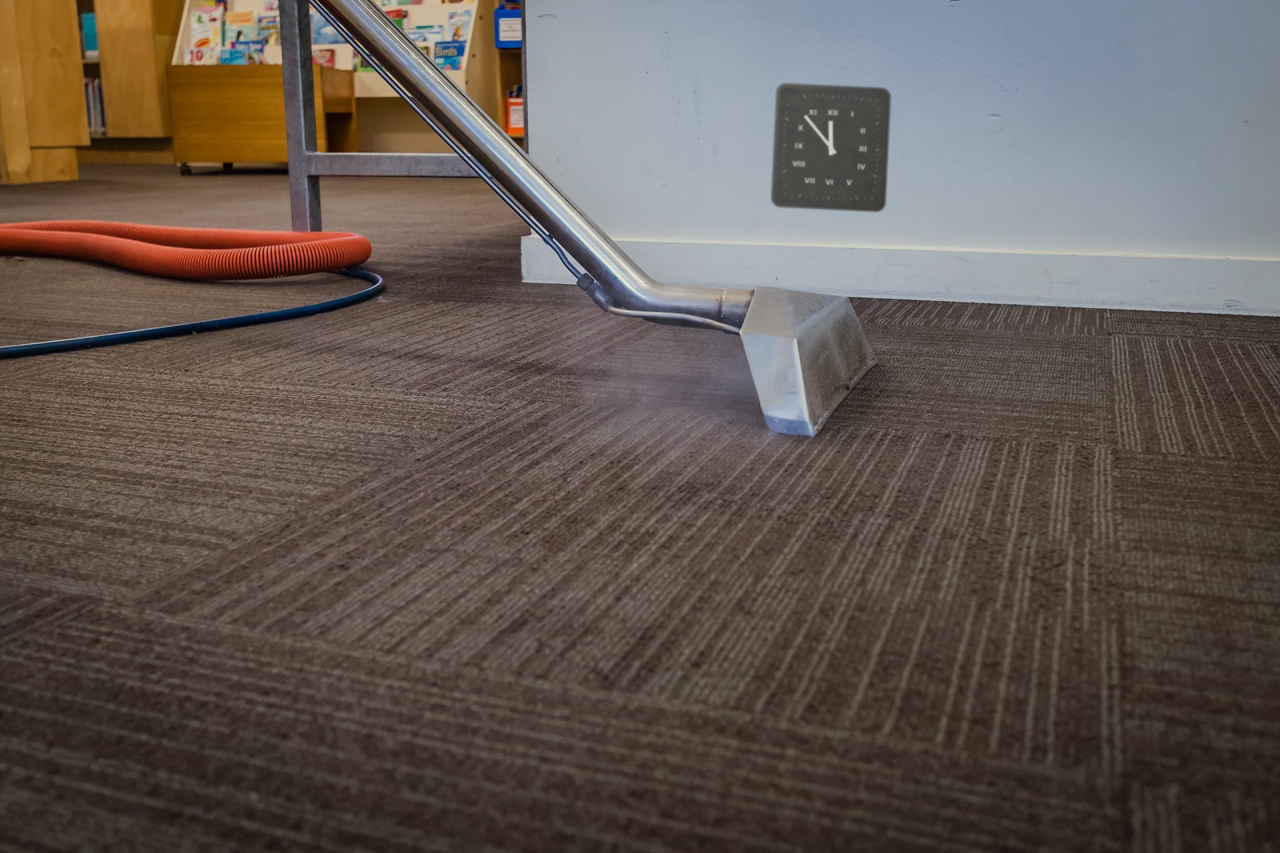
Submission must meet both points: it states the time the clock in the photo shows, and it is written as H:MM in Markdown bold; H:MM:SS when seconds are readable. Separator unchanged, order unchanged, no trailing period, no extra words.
**11:53**
